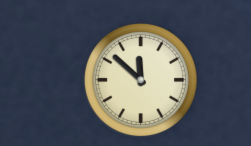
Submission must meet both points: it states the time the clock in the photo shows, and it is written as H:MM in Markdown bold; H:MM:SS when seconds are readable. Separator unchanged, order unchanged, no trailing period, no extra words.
**11:52**
